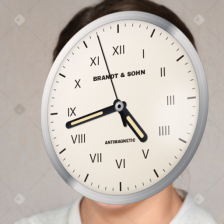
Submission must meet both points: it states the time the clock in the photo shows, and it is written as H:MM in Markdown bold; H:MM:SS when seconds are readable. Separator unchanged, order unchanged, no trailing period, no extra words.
**4:42:57**
